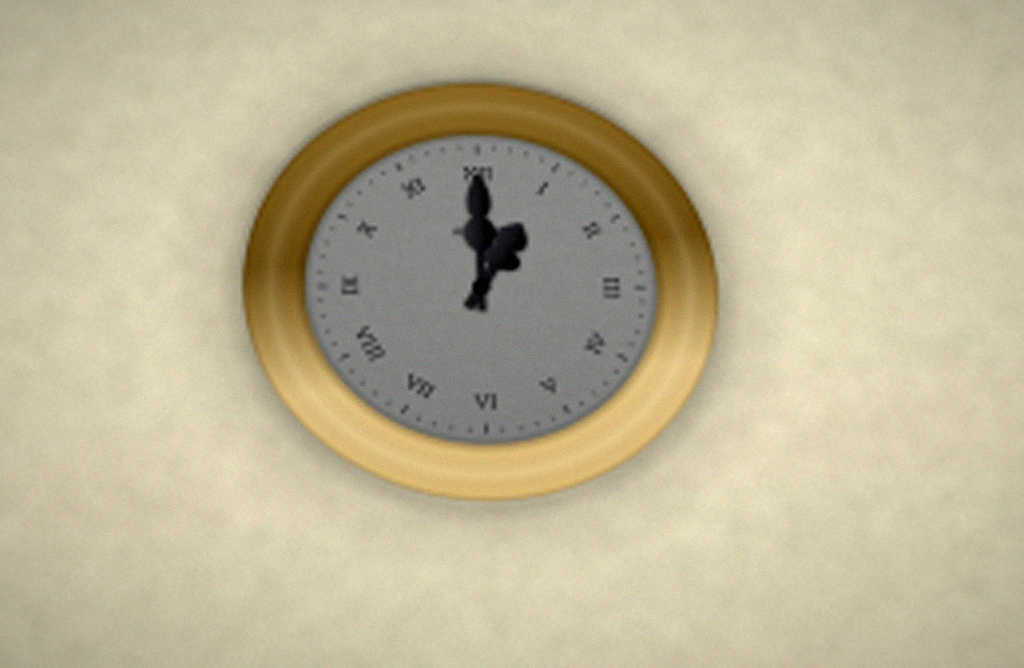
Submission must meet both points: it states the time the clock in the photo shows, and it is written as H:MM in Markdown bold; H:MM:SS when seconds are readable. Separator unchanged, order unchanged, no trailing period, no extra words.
**1:00**
